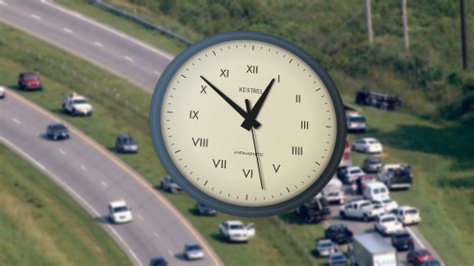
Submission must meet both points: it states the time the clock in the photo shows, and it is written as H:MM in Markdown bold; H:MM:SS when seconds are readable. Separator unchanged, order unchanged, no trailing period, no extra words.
**12:51:28**
